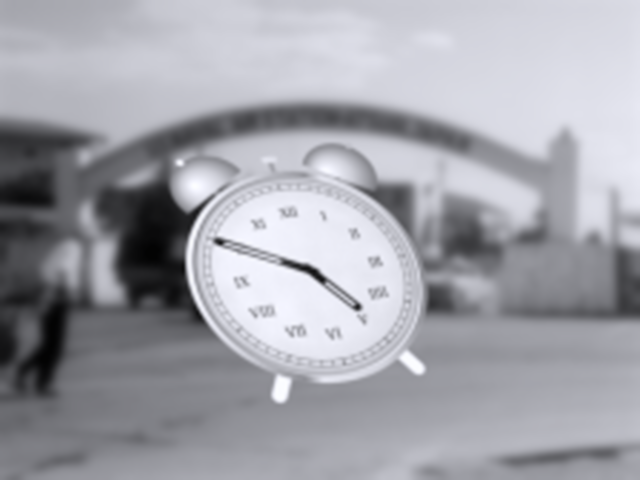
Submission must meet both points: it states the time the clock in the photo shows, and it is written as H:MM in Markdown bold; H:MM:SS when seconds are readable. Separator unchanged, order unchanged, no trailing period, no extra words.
**4:50**
